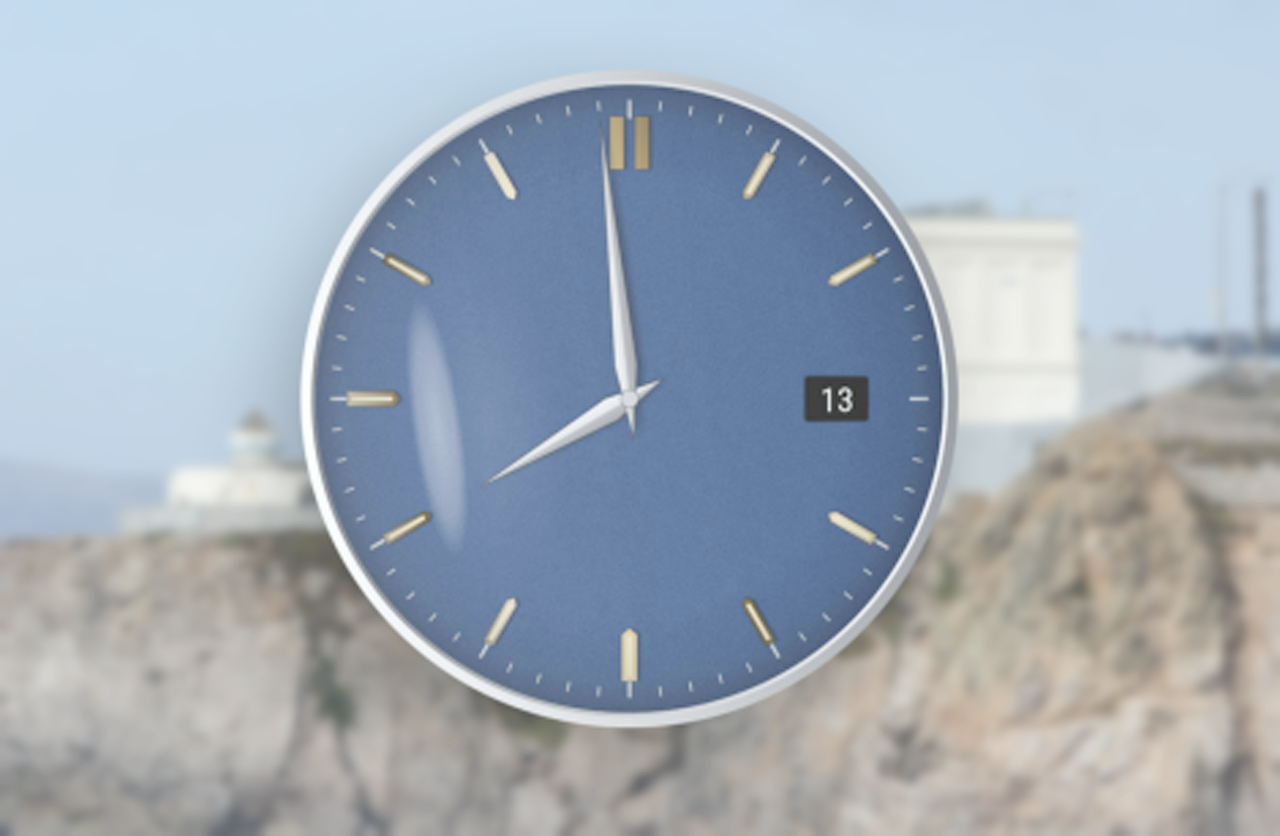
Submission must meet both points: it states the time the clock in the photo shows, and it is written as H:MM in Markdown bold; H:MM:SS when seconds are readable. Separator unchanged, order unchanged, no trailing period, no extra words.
**7:59**
